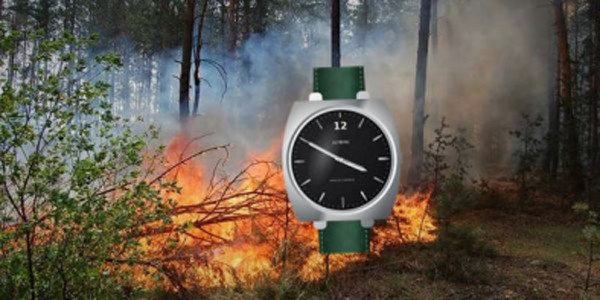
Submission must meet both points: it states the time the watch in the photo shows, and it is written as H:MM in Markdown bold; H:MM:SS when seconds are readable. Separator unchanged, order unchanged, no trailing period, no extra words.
**3:50**
